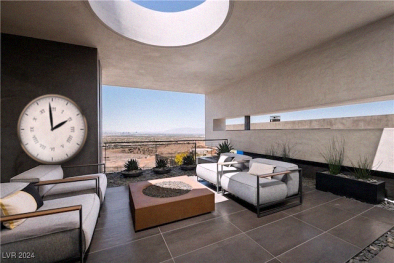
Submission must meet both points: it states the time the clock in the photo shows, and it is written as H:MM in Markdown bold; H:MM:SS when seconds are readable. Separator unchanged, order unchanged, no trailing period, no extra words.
**1:59**
